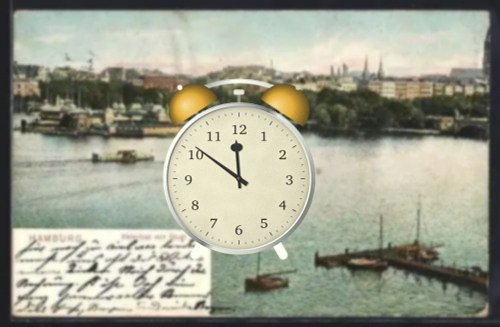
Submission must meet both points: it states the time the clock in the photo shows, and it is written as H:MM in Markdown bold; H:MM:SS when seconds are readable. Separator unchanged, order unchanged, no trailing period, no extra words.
**11:51**
